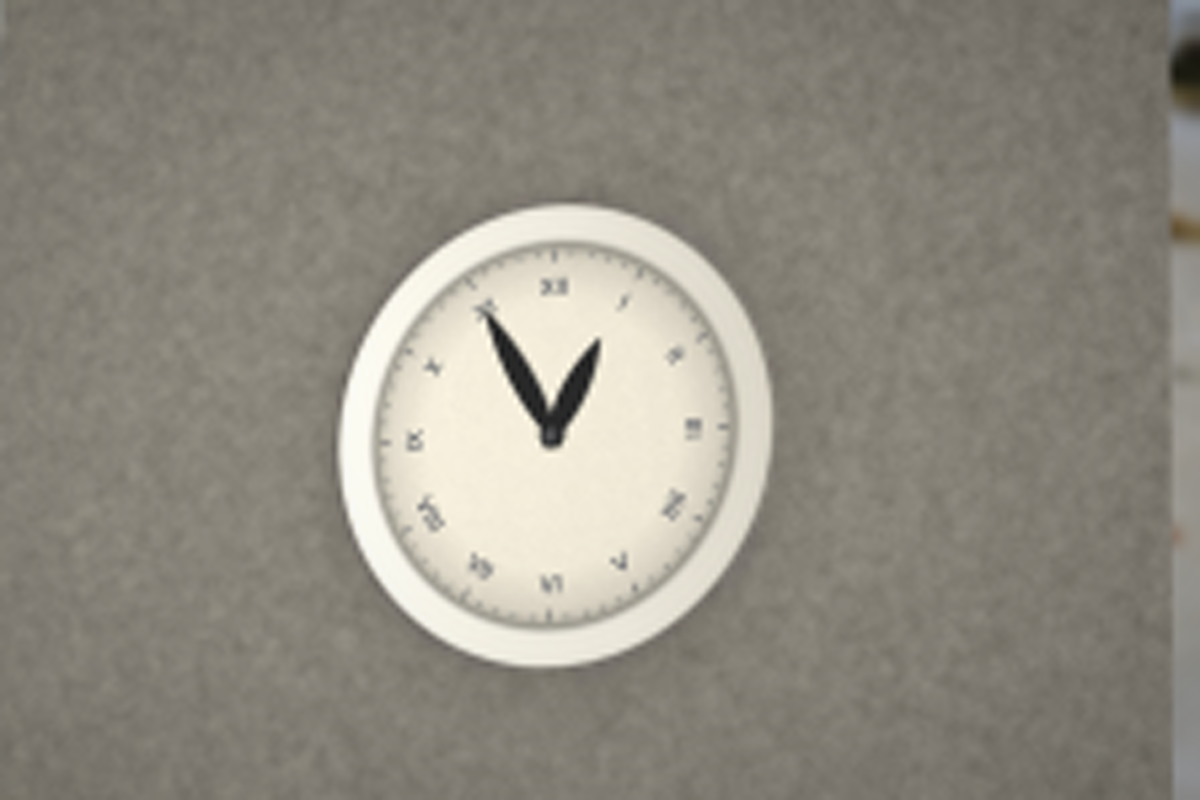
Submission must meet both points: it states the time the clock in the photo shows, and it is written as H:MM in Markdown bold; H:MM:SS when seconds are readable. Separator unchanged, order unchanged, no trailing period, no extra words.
**12:55**
